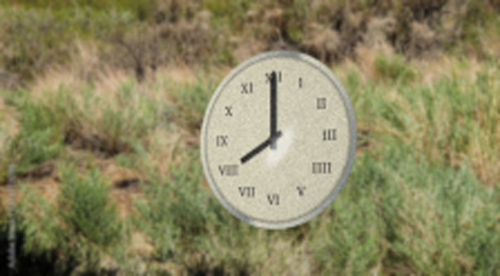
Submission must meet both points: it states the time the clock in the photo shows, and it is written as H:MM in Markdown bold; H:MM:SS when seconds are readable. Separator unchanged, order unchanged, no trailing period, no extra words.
**8:00**
